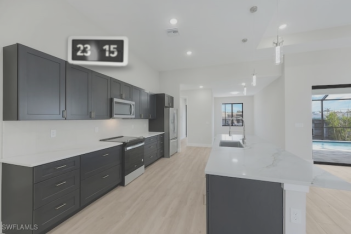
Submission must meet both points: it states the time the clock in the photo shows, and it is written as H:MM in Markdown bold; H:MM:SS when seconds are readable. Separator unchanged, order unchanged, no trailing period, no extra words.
**23:15**
